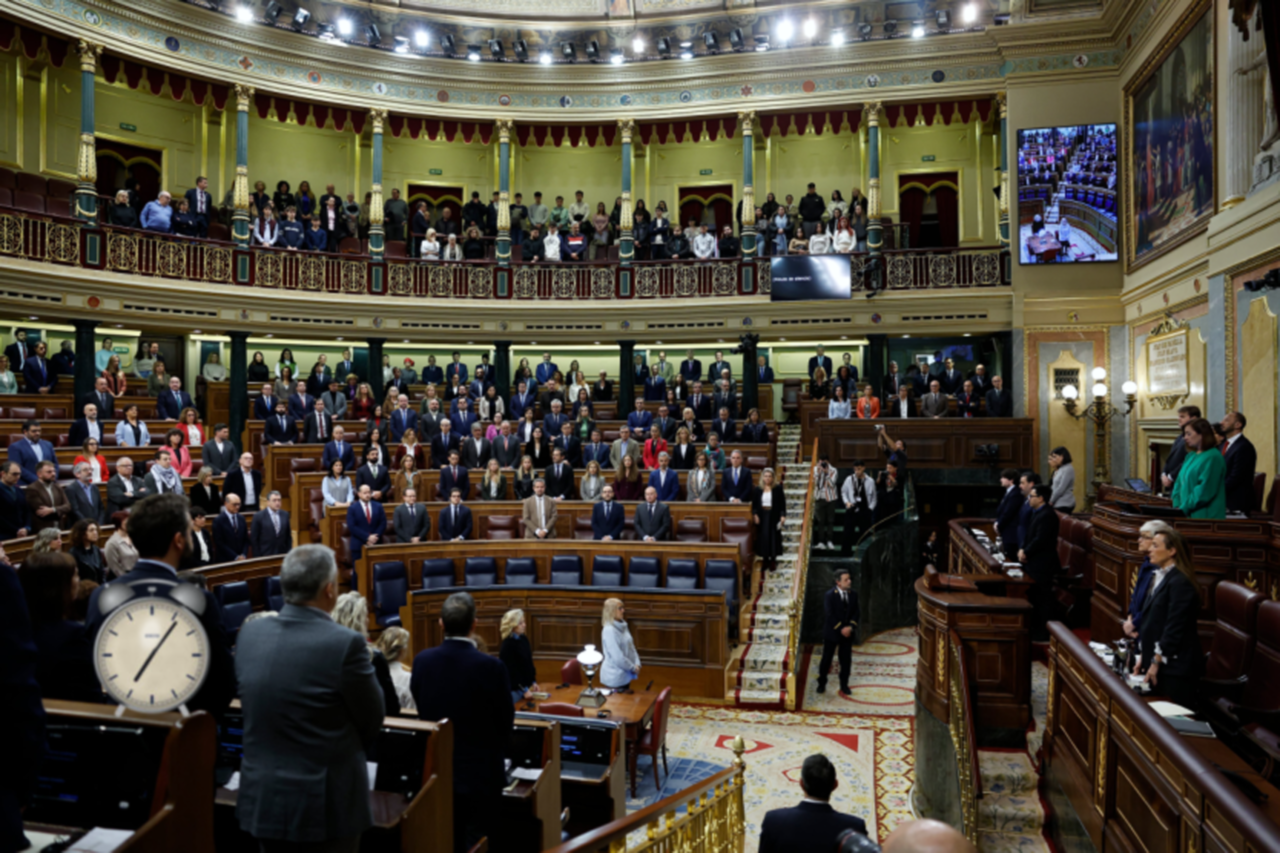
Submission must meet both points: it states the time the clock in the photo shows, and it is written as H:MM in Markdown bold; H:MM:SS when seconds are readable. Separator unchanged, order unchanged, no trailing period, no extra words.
**7:06**
